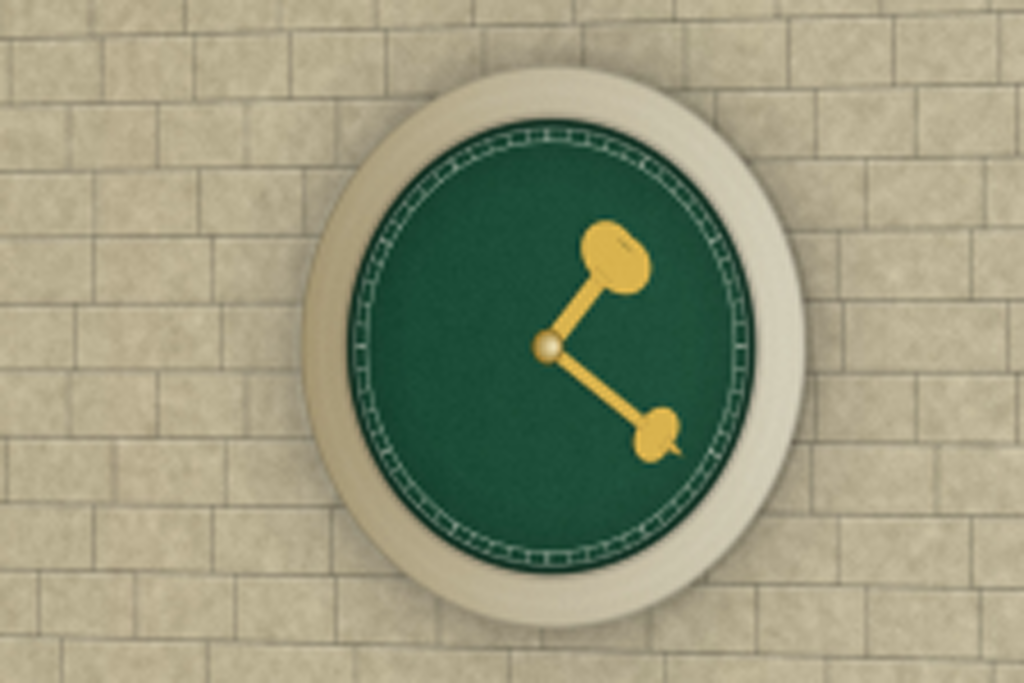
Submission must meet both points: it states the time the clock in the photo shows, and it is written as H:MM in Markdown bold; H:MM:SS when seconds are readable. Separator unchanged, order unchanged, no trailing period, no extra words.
**1:21**
